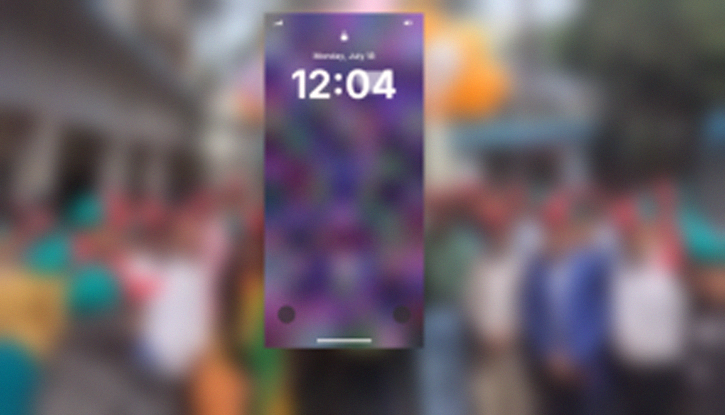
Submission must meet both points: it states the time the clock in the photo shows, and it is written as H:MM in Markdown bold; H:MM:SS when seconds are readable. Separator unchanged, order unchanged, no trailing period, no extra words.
**12:04**
